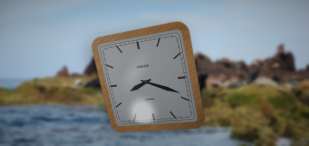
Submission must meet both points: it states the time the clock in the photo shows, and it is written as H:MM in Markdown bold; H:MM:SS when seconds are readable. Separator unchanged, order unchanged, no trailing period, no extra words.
**8:19**
